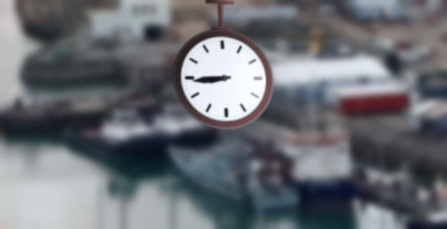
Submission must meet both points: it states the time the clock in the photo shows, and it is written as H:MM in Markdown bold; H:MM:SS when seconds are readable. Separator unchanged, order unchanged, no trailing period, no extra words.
**8:44**
